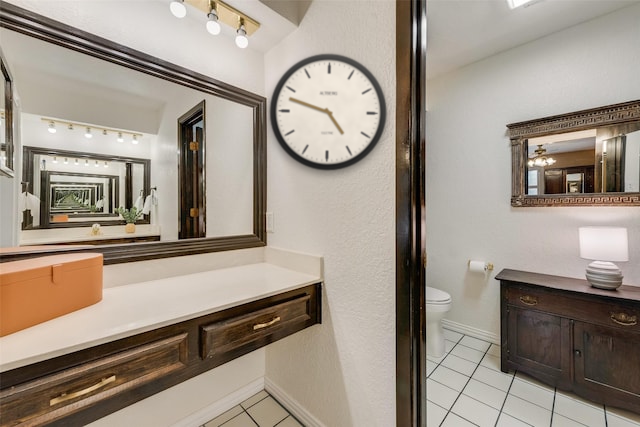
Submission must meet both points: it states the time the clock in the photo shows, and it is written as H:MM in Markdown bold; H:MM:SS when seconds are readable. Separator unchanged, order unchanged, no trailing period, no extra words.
**4:48**
